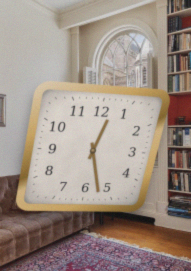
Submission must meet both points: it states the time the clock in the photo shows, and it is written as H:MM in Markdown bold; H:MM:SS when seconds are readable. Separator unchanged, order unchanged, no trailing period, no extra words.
**12:27**
